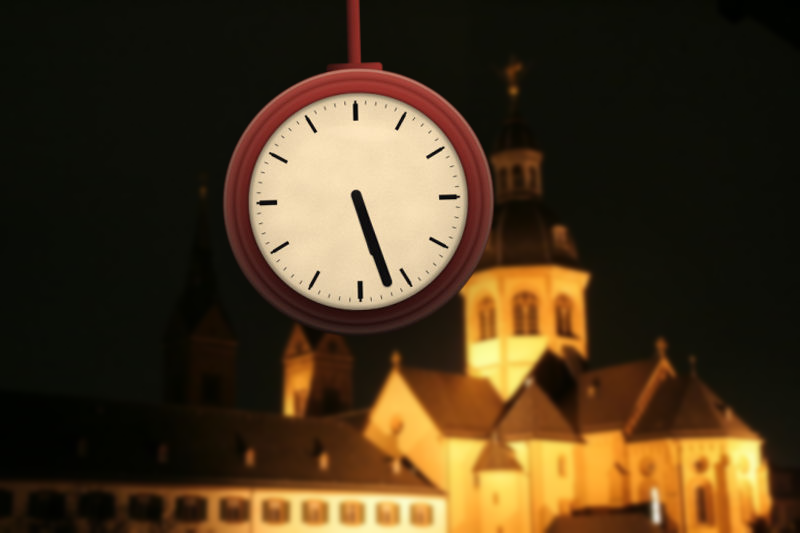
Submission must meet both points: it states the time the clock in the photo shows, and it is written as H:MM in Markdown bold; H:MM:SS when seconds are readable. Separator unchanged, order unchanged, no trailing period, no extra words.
**5:27**
